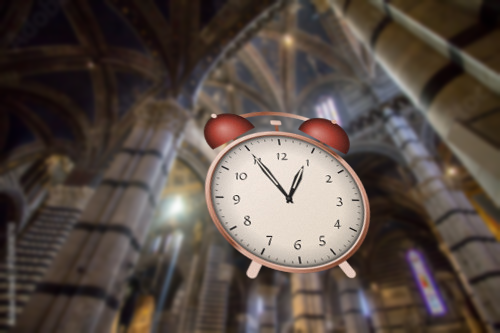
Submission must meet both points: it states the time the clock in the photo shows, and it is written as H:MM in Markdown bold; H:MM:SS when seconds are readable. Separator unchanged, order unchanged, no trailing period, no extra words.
**12:55**
